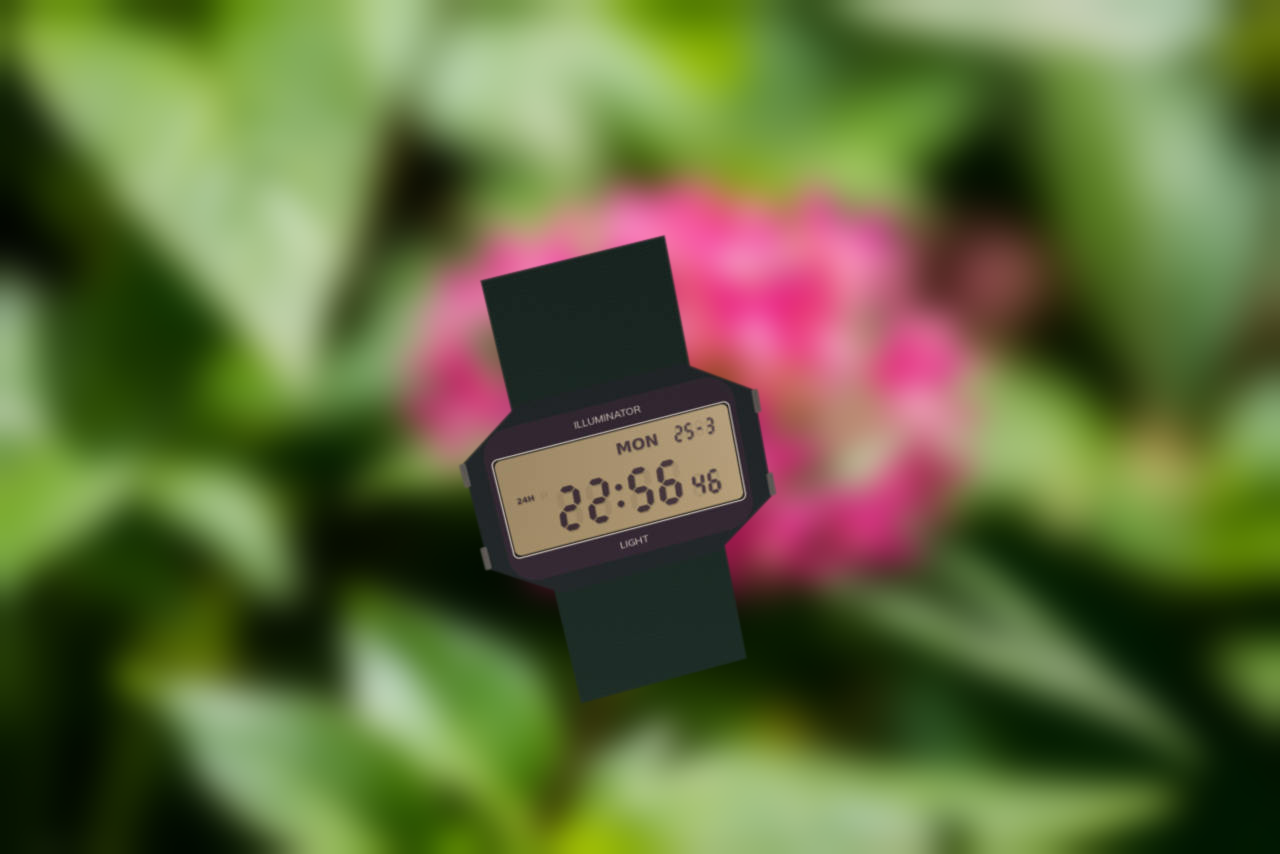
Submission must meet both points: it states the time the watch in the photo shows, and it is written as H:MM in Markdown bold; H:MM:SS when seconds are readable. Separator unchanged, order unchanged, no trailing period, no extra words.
**22:56:46**
